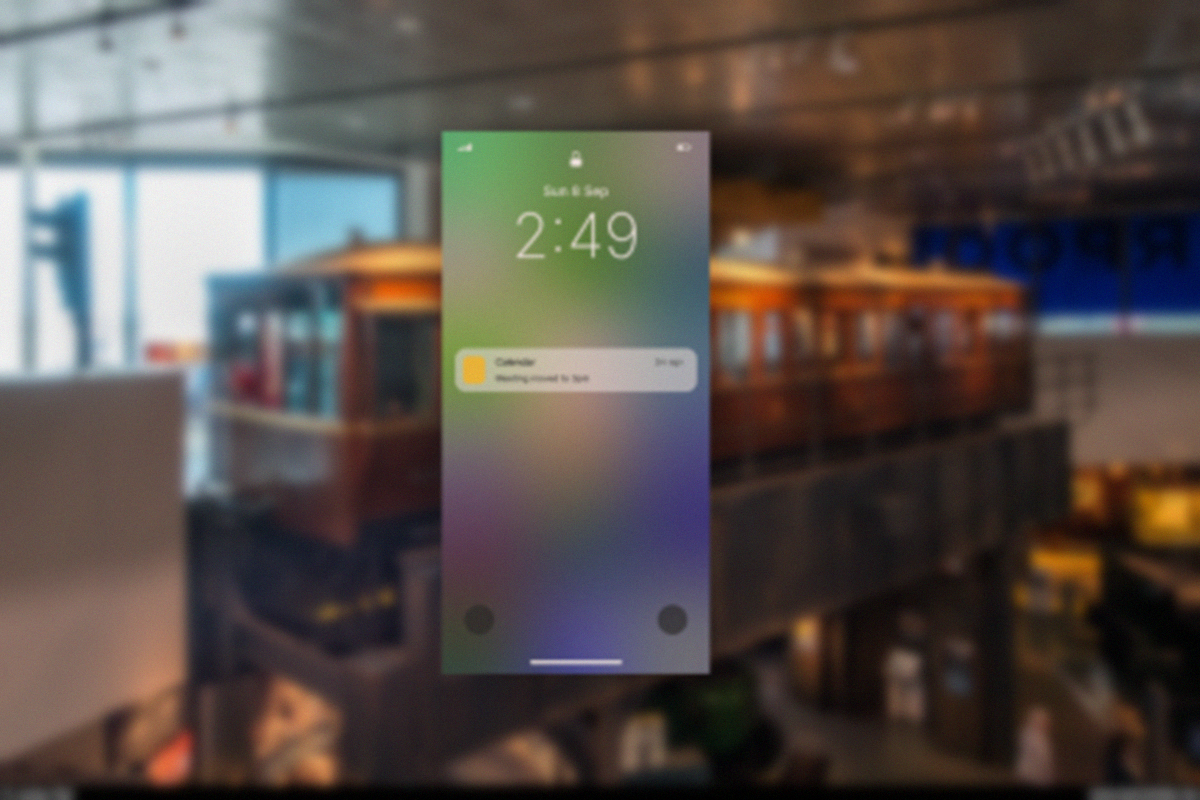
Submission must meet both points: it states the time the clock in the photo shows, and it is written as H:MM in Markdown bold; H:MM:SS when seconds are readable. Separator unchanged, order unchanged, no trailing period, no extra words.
**2:49**
